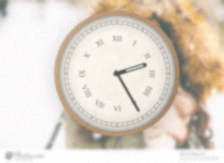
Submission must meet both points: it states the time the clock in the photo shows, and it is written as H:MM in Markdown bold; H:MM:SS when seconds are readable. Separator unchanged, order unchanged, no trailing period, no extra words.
**2:25**
